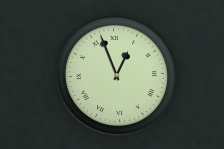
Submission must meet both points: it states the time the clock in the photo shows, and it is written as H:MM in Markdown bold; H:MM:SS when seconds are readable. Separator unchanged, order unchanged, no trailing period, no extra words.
**12:57**
